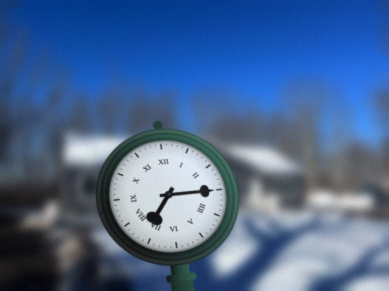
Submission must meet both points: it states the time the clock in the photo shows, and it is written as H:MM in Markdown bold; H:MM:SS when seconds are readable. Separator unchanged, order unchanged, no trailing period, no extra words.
**7:15**
